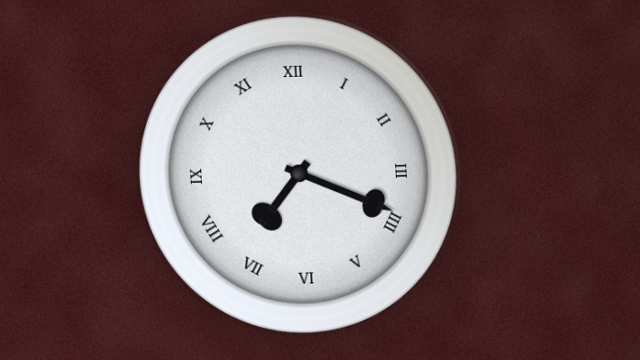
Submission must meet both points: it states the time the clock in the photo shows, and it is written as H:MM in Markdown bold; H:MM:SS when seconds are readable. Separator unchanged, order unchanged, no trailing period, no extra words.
**7:19**
